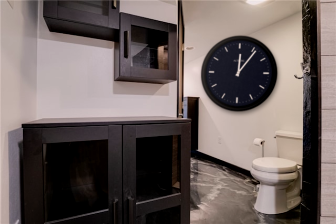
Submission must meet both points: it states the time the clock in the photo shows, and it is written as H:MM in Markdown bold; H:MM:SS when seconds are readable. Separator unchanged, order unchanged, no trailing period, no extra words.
**12:06**
